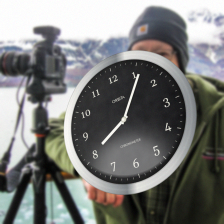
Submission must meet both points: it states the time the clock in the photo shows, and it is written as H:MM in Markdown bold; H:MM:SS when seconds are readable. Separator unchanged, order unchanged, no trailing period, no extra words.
**8:06**
